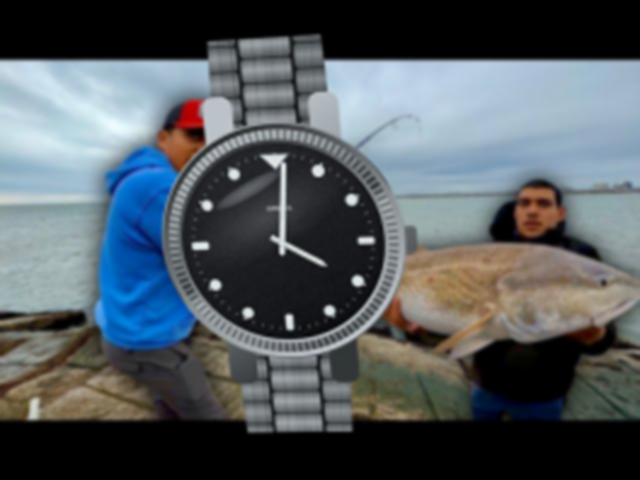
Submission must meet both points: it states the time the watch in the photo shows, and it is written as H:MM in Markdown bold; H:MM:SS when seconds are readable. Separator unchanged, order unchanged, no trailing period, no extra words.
**4:01**
